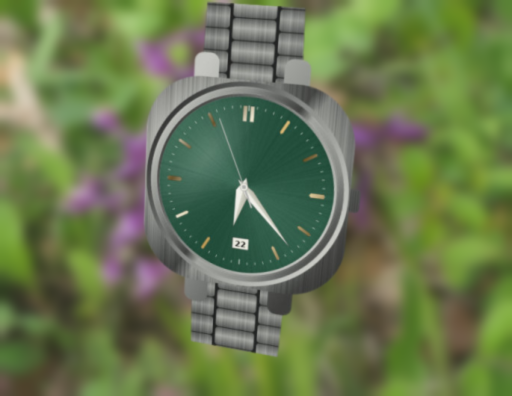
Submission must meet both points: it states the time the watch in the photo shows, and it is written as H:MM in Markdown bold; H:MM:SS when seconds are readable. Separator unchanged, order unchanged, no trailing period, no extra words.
**6:22:56**
